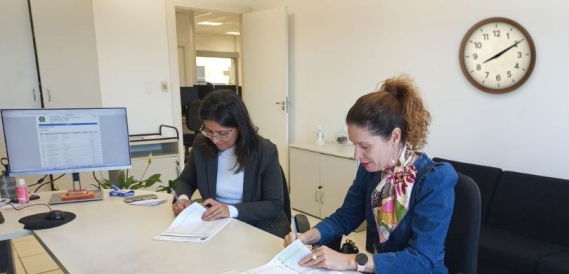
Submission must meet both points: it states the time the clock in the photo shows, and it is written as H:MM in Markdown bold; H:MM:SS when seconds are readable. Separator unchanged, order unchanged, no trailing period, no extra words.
**8:10**
